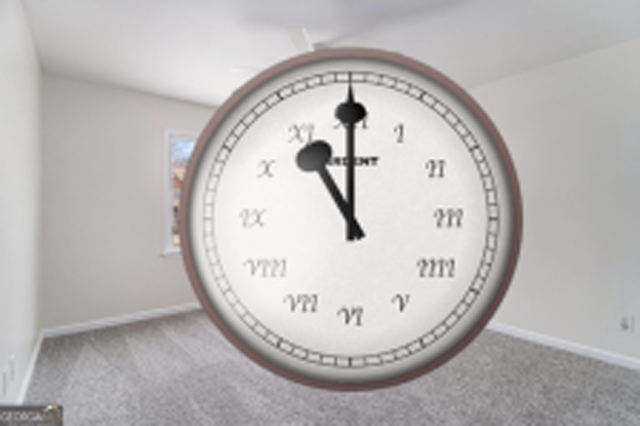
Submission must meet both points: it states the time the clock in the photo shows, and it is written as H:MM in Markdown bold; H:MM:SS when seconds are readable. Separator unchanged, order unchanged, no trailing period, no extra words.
**11:00**
